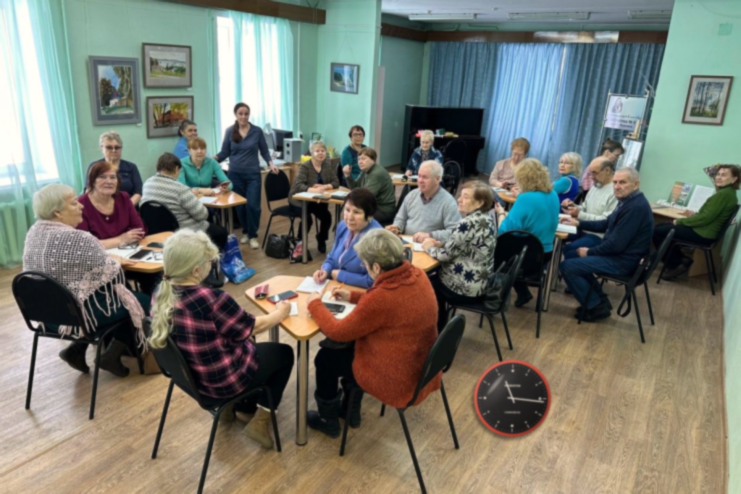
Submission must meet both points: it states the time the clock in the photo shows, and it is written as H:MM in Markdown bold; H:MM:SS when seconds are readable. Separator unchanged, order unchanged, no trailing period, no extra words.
**11:16**
